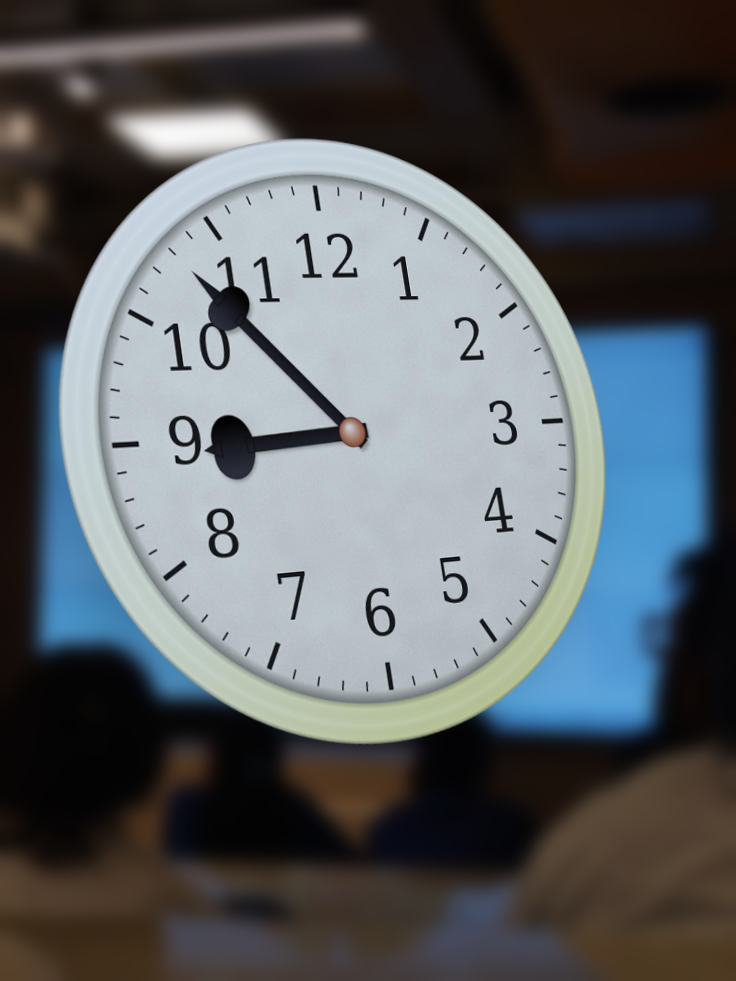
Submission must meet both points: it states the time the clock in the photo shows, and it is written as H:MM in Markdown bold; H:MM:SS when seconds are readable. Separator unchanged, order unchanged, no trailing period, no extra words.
**8:53**
